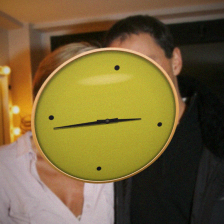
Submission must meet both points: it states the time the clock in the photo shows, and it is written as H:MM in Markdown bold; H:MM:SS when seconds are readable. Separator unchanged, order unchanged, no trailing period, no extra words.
**2:43**
